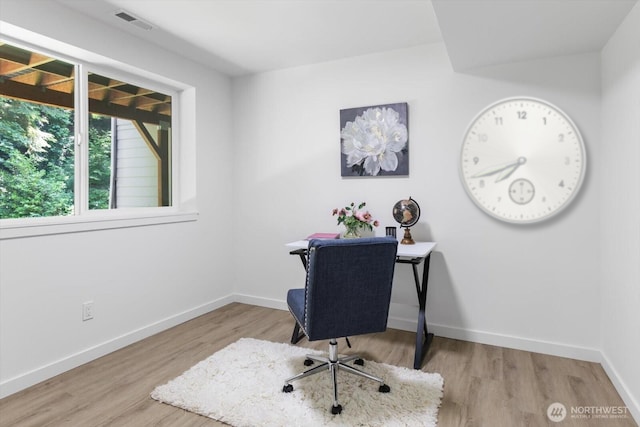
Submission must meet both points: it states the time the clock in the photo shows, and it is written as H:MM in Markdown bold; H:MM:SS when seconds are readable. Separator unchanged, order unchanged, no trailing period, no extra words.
**7:42**
